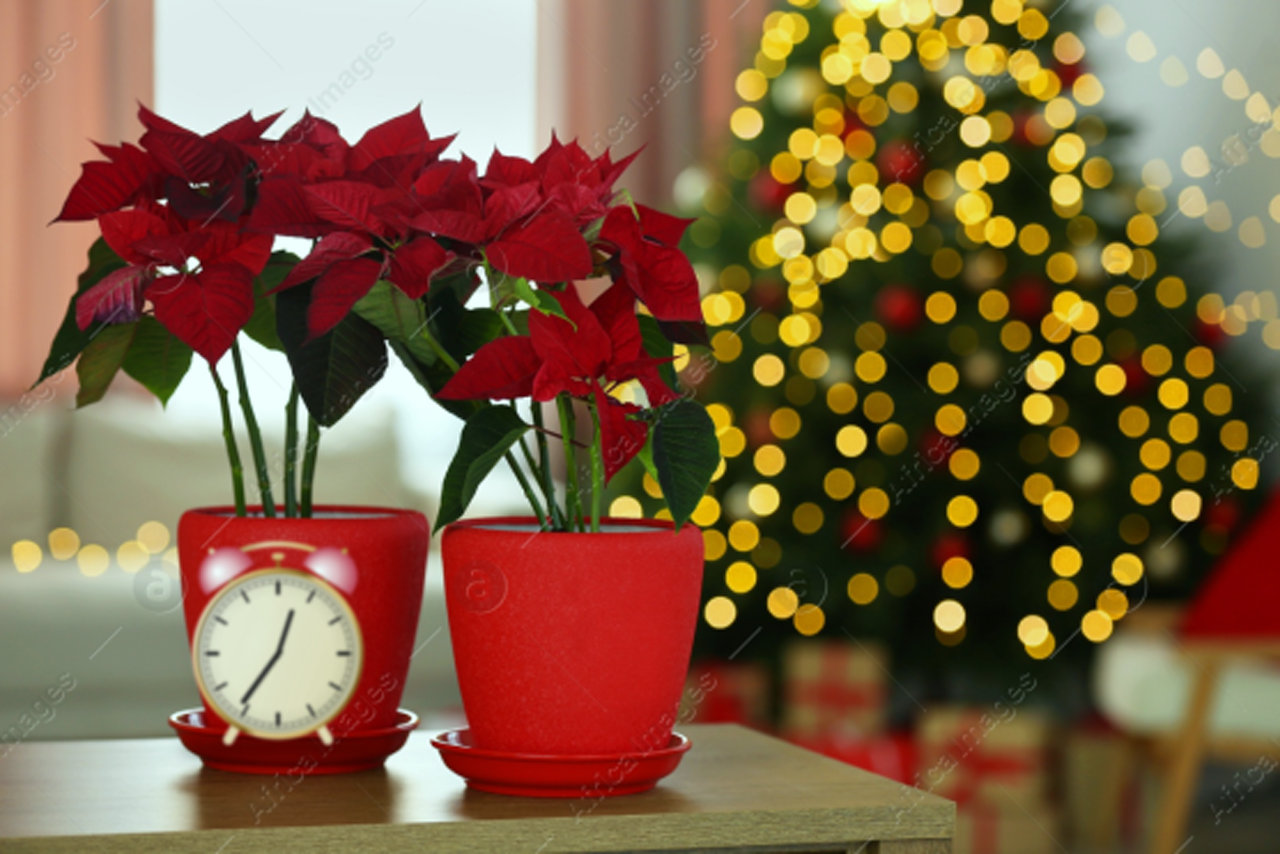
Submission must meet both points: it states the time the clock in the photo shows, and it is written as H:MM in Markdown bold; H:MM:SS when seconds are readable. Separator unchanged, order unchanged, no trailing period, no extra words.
**12:36**
